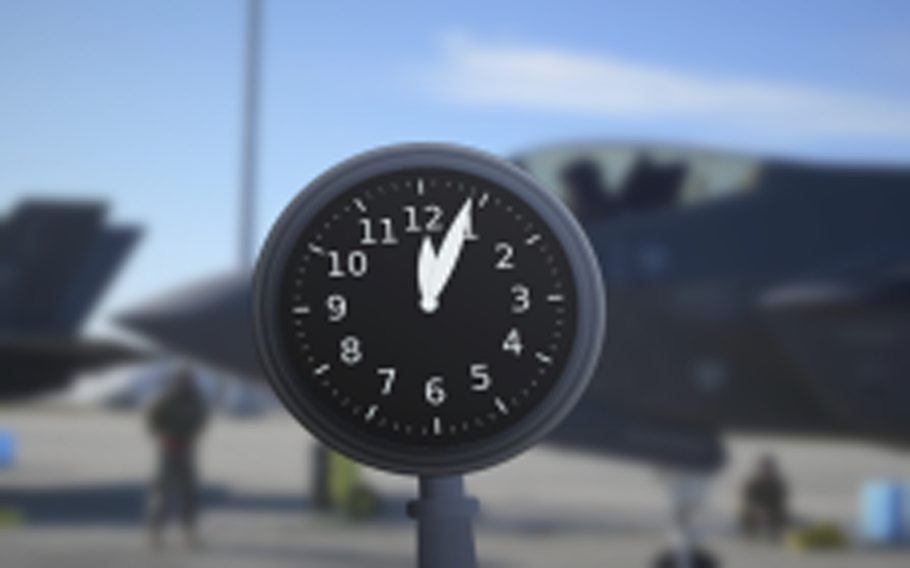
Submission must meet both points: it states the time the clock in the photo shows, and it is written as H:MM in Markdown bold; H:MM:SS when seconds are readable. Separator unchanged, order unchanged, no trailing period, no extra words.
**12:04**
